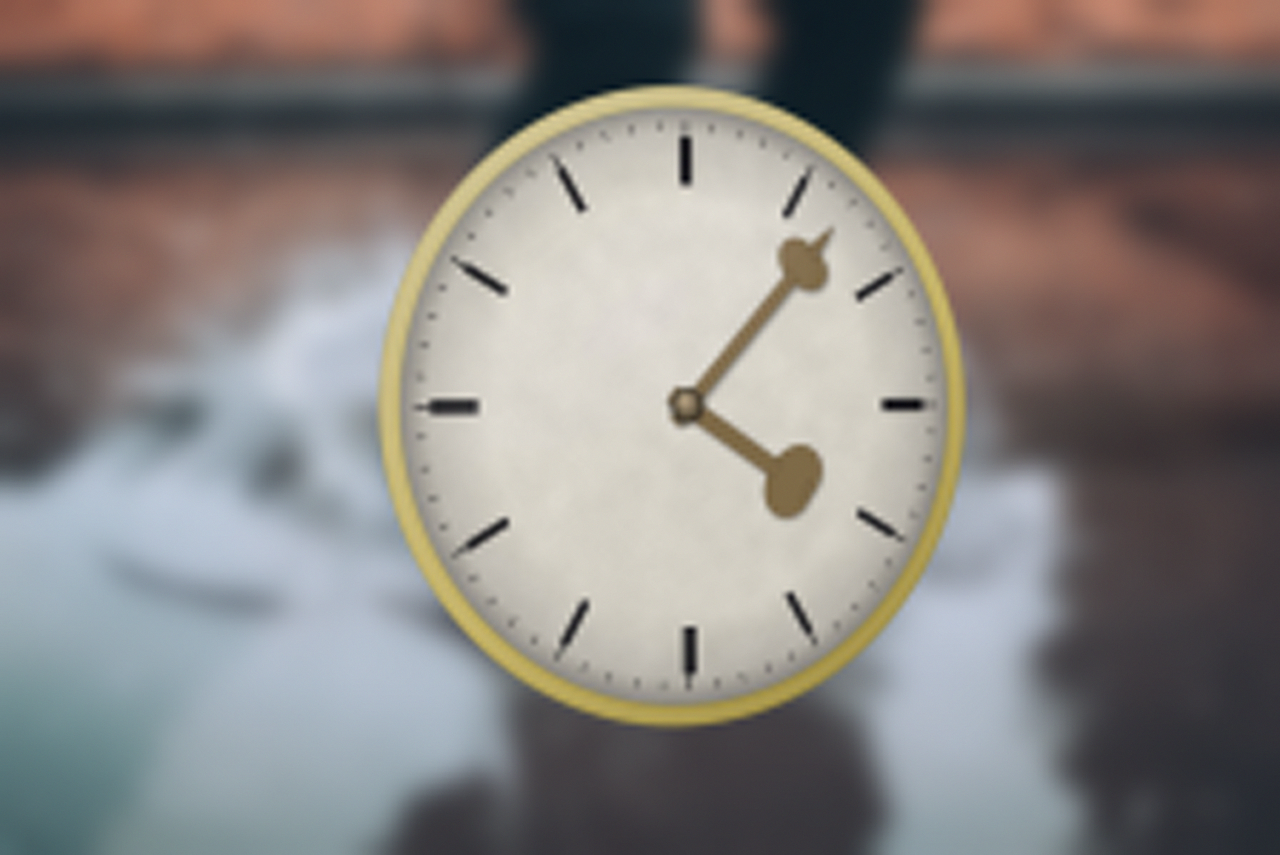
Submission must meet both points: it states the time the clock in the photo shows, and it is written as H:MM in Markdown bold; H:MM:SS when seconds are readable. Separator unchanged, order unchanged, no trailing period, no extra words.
**4:07**
